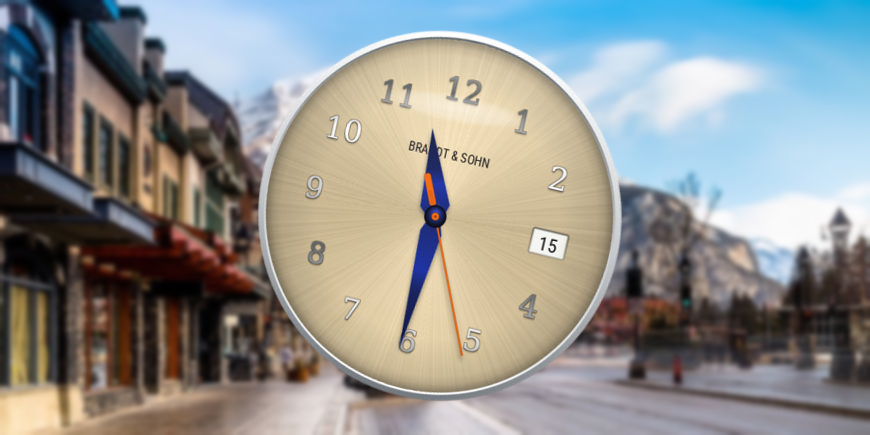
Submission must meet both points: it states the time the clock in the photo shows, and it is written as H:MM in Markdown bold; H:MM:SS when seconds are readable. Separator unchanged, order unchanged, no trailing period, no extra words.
**11:30:26**
